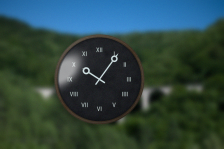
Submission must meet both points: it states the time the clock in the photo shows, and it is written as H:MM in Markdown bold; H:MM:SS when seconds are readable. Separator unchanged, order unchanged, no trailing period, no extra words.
**10:06**
